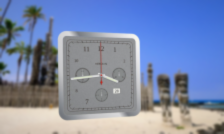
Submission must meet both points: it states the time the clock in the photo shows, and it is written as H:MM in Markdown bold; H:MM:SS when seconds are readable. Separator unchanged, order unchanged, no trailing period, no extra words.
**3:44**
